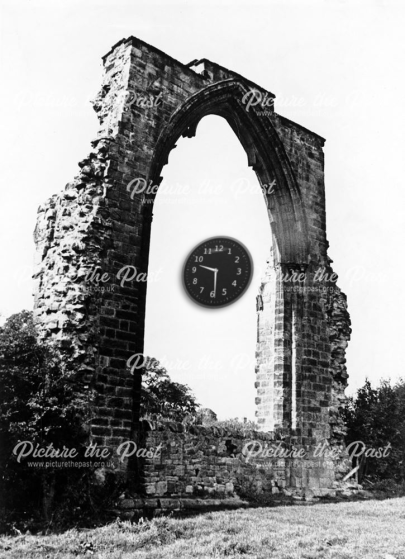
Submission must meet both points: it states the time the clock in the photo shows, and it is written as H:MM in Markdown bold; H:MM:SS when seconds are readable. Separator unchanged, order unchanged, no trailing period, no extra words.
**9:29**
